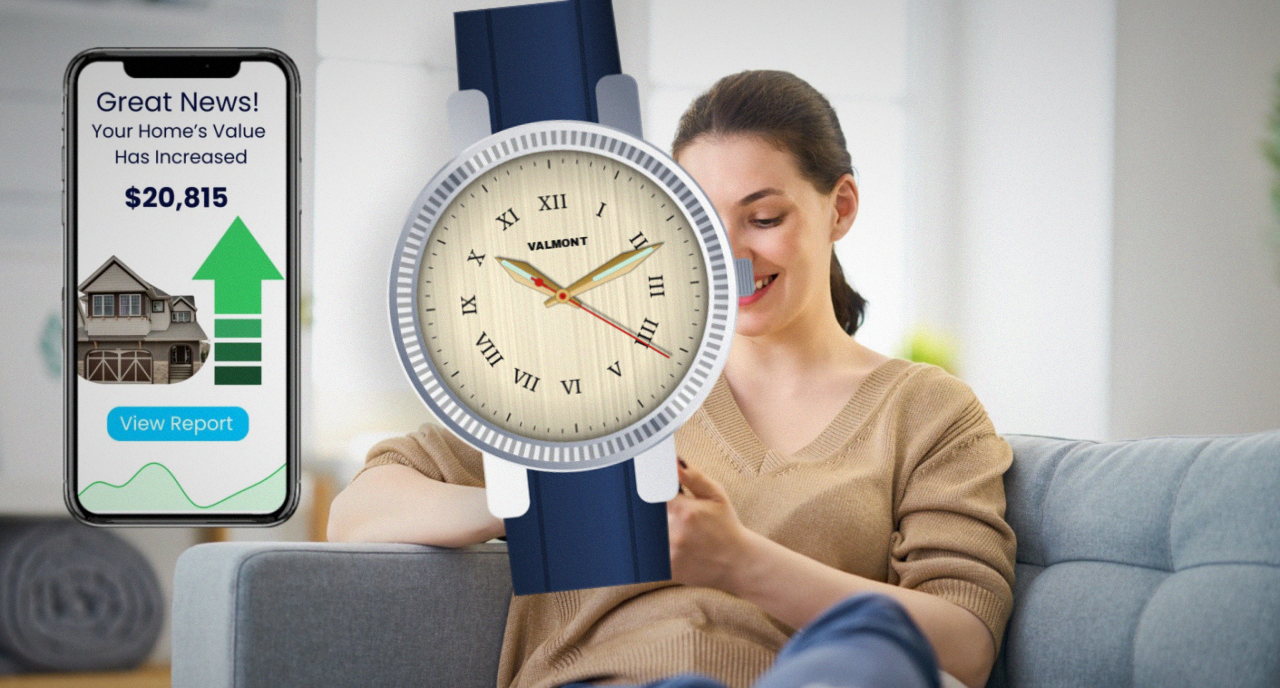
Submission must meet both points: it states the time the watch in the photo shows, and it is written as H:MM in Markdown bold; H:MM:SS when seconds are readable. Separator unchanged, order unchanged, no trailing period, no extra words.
**10:11:21**
